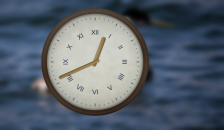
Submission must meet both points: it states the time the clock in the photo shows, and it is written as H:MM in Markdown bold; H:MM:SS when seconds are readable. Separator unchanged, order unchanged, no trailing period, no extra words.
**12:41**
